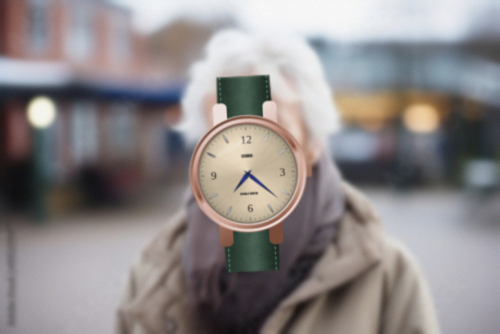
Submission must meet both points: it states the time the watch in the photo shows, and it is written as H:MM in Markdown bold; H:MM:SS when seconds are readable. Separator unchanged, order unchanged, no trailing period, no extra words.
**7:22**
